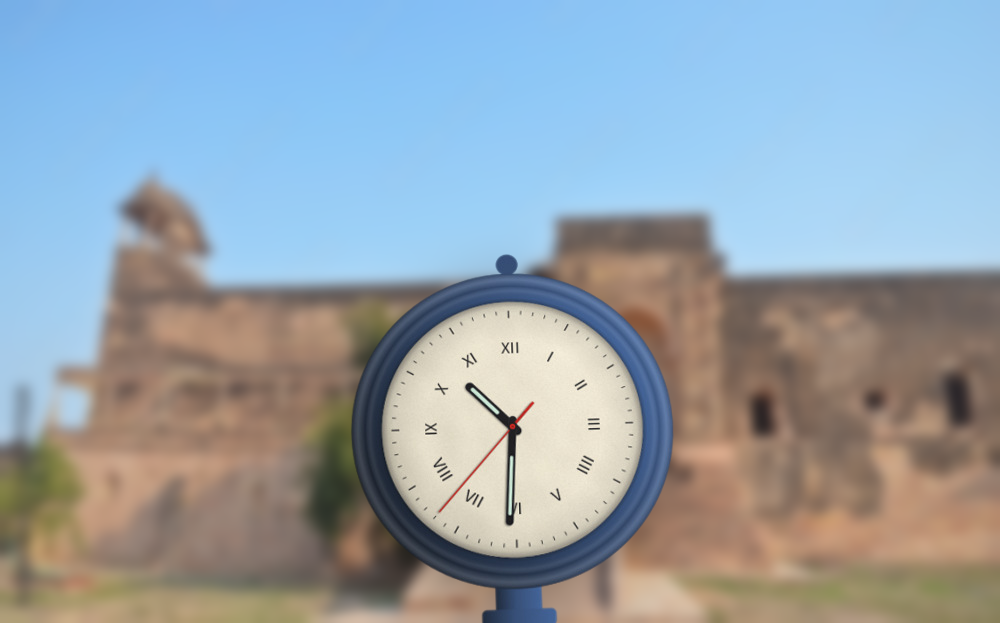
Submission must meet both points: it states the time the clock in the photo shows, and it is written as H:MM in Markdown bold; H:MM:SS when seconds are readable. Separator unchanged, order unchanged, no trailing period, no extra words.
**10:30:37**
